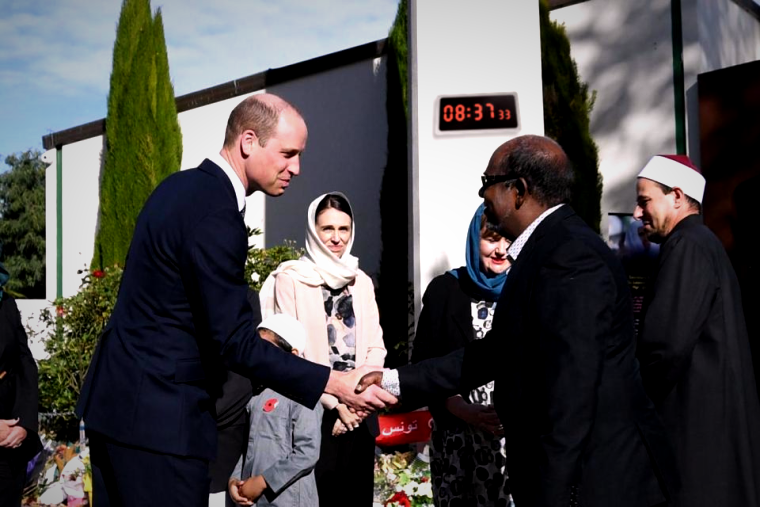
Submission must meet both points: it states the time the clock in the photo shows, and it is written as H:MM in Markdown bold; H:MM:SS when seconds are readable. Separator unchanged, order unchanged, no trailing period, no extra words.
**8:37**
